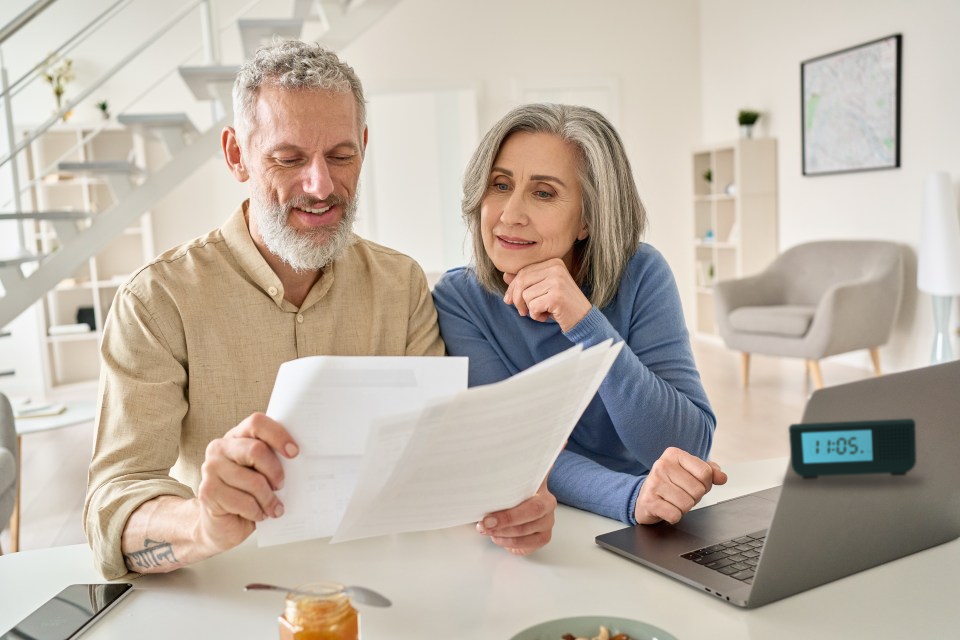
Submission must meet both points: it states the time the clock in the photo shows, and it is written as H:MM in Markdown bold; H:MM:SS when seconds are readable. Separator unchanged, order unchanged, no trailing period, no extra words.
**11:05**
